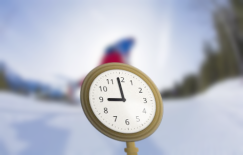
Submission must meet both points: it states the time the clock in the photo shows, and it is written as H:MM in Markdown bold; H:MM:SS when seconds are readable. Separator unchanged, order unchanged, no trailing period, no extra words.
**8:59**
